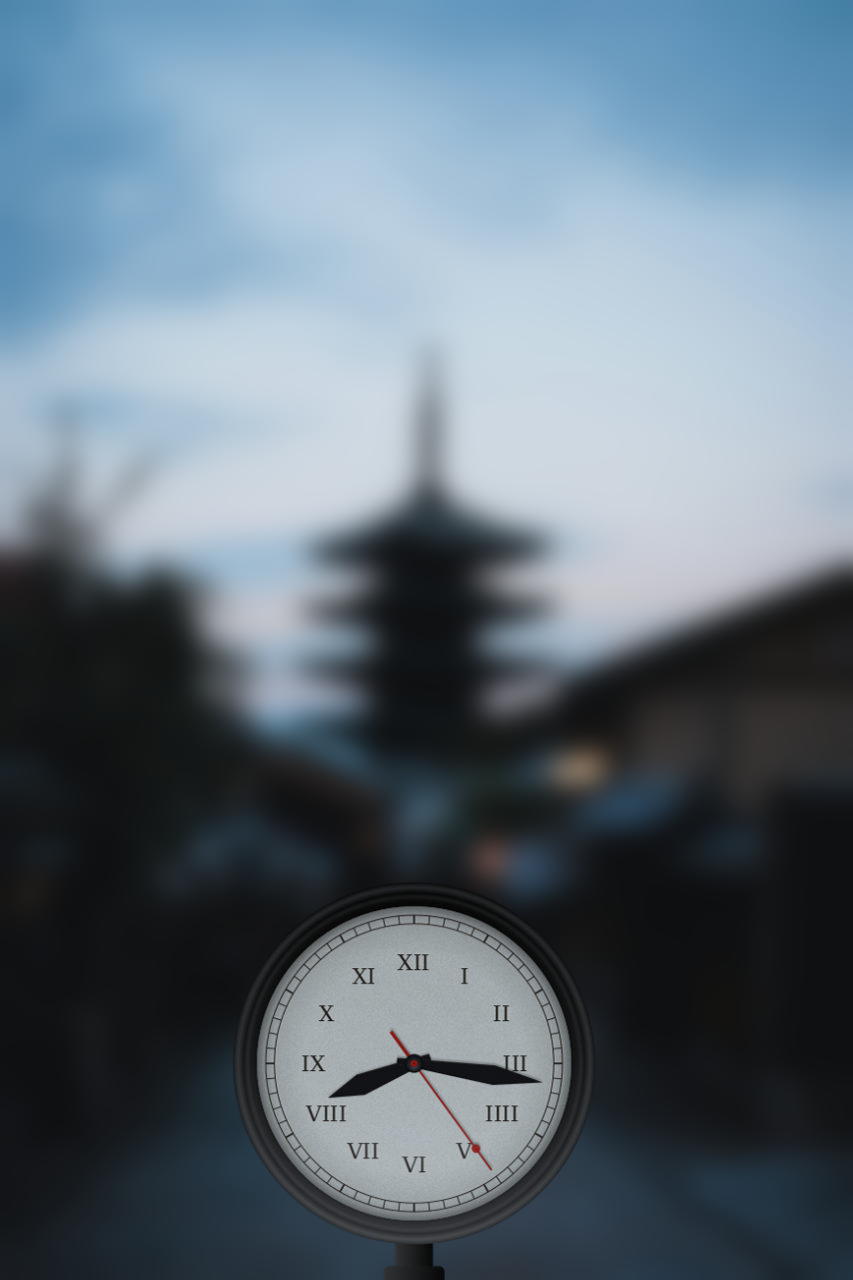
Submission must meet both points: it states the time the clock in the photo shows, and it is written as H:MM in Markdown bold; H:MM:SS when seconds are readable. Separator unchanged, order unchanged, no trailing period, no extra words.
**8:16:24**
